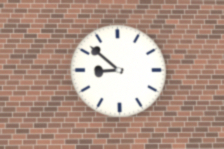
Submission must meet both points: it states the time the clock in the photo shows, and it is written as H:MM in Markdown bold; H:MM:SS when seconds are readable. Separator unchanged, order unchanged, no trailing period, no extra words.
**8:52**
